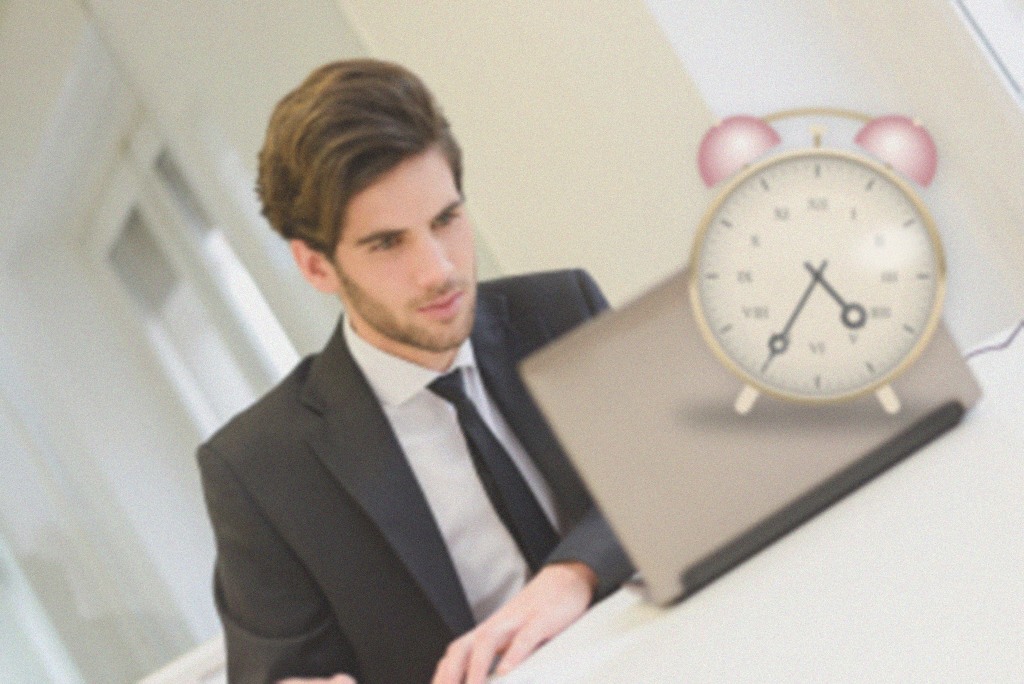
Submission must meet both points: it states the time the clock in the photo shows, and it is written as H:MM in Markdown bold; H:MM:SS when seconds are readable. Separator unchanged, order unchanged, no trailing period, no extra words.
**4:35**
